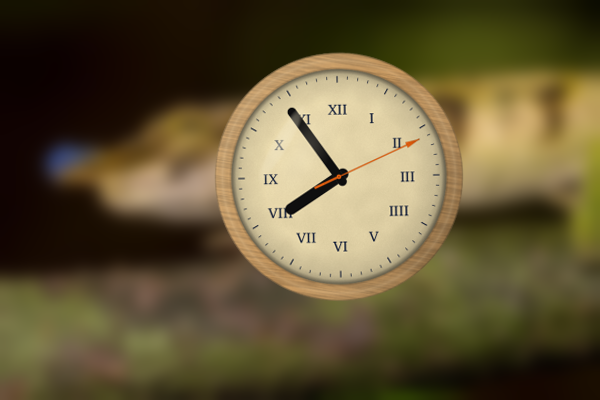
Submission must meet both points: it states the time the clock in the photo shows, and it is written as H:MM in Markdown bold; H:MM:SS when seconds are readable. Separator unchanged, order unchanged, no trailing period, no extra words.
**7:54:11**
